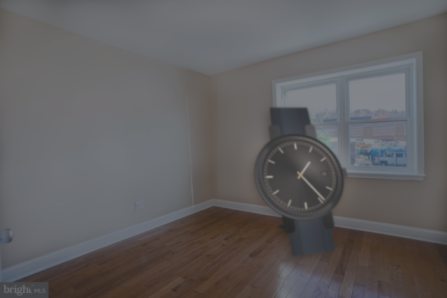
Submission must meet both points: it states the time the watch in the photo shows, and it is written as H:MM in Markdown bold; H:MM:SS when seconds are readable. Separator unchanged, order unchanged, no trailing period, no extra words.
**1:24**
